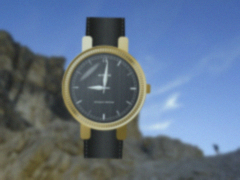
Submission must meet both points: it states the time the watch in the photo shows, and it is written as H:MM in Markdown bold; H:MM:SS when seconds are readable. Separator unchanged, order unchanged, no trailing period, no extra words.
**9:01**
